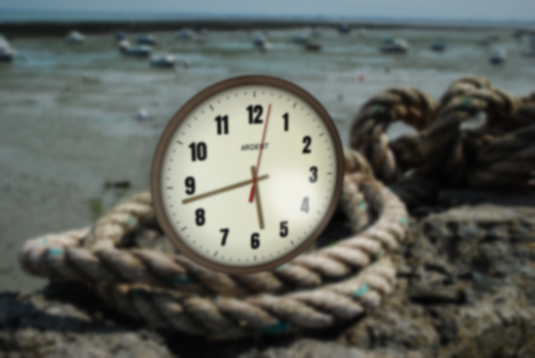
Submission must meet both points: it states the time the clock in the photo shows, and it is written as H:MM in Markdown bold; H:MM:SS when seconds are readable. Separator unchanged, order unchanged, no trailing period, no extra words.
**5:43:02**
